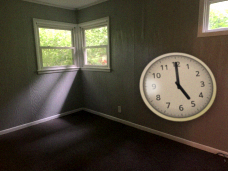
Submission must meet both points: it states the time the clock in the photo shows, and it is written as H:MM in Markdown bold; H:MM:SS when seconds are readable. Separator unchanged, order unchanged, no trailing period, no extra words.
**5:00**
